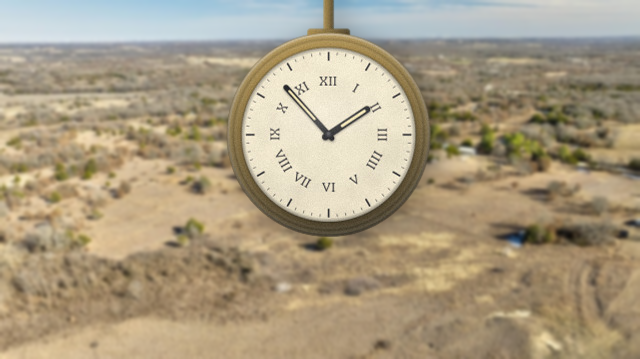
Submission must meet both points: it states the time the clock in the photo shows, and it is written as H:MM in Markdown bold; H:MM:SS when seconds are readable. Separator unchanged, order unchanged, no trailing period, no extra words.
**1:53**
